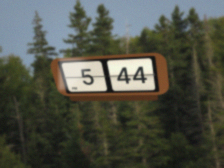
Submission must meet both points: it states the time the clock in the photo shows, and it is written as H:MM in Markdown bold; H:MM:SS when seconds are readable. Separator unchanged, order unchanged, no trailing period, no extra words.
**5:44**
